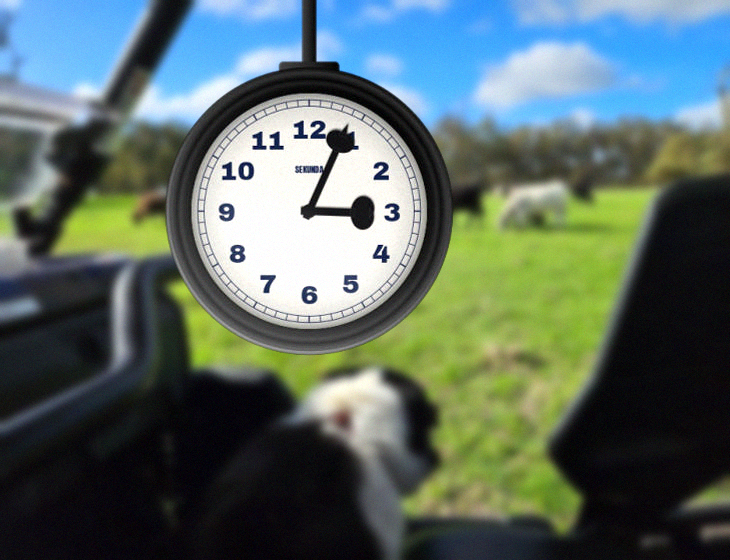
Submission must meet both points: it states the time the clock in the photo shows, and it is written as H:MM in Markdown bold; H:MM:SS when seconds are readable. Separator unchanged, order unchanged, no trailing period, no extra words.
**3:04**
